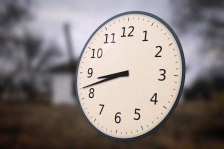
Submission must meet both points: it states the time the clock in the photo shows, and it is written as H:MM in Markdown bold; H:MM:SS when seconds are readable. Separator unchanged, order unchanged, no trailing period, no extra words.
**8:42**
